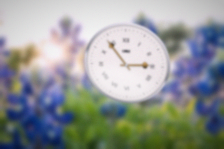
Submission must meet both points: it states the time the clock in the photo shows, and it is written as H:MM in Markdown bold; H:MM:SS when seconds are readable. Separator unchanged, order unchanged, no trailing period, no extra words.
**2:54**
